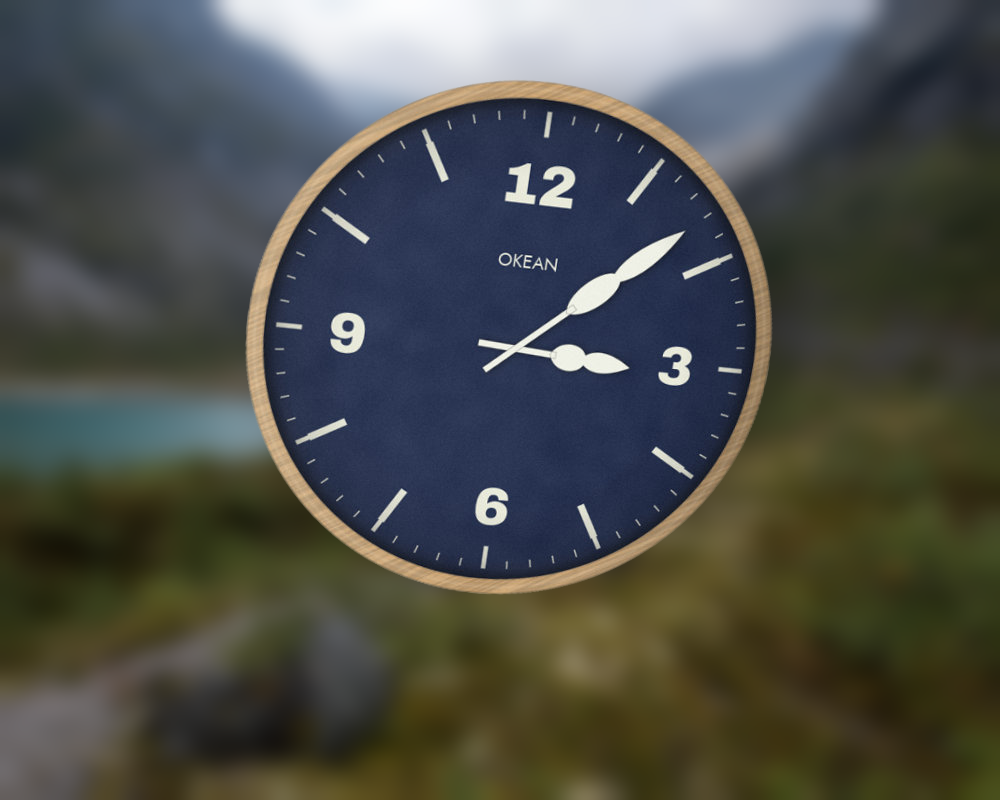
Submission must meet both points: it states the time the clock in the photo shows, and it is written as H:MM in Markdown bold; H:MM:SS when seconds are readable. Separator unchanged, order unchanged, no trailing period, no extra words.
**3:08**
